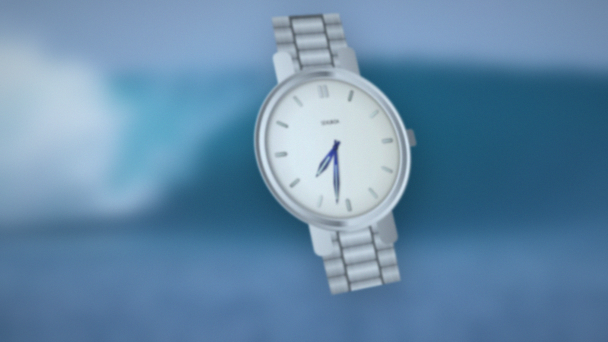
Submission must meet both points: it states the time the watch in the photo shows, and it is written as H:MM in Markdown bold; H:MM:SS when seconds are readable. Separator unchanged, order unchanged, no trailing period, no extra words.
**7:32**
